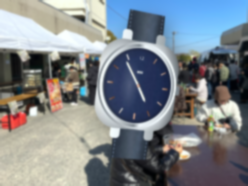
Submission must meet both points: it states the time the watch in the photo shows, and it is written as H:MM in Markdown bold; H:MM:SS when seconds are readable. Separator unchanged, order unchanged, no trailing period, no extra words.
**4:54**
